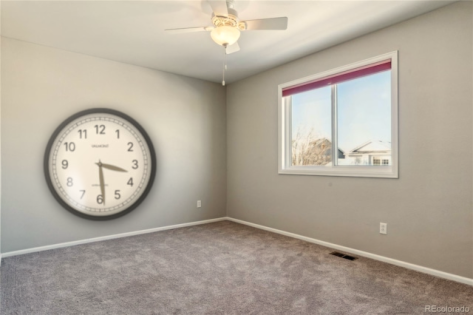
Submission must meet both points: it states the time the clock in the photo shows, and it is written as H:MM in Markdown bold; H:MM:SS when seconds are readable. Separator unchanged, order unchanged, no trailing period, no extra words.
**3:29**
